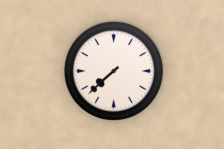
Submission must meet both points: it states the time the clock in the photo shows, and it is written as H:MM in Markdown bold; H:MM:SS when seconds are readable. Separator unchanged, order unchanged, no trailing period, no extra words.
**7:38**
